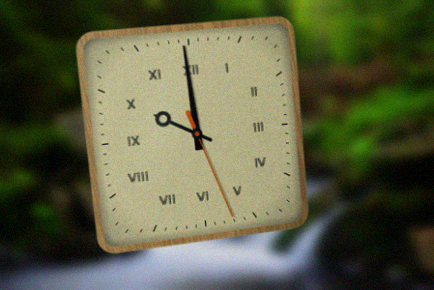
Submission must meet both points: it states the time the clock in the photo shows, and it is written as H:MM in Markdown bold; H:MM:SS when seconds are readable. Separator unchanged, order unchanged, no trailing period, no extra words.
**9:59:27**
